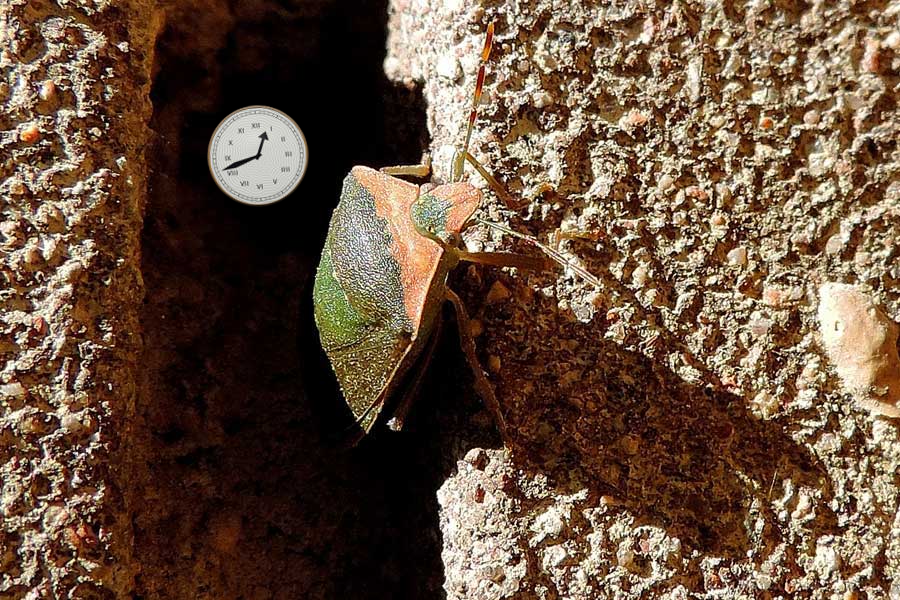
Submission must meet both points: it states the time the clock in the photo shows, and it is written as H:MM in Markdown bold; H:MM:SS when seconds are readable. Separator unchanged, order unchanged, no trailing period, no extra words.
**12:42**
